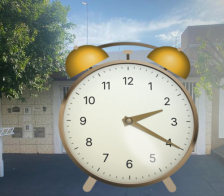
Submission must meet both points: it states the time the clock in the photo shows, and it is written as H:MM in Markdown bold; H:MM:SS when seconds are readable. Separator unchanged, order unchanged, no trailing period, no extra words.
**2:20**
